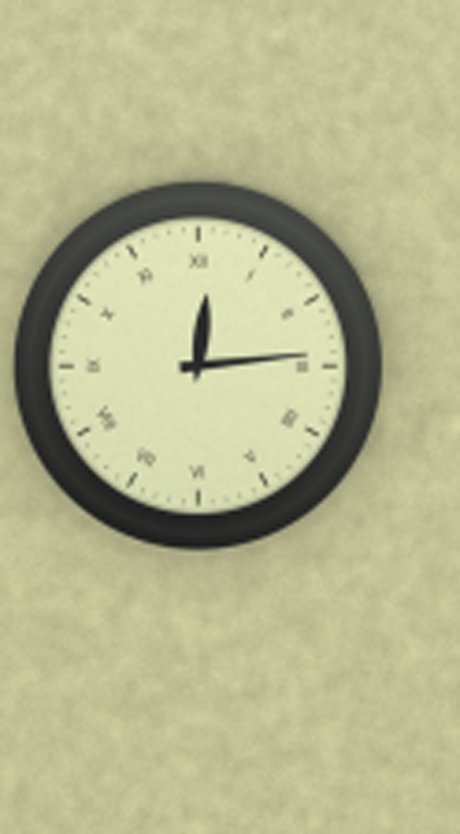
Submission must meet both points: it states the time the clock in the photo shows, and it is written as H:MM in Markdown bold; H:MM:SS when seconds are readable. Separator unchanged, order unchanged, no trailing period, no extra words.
**12:14**
